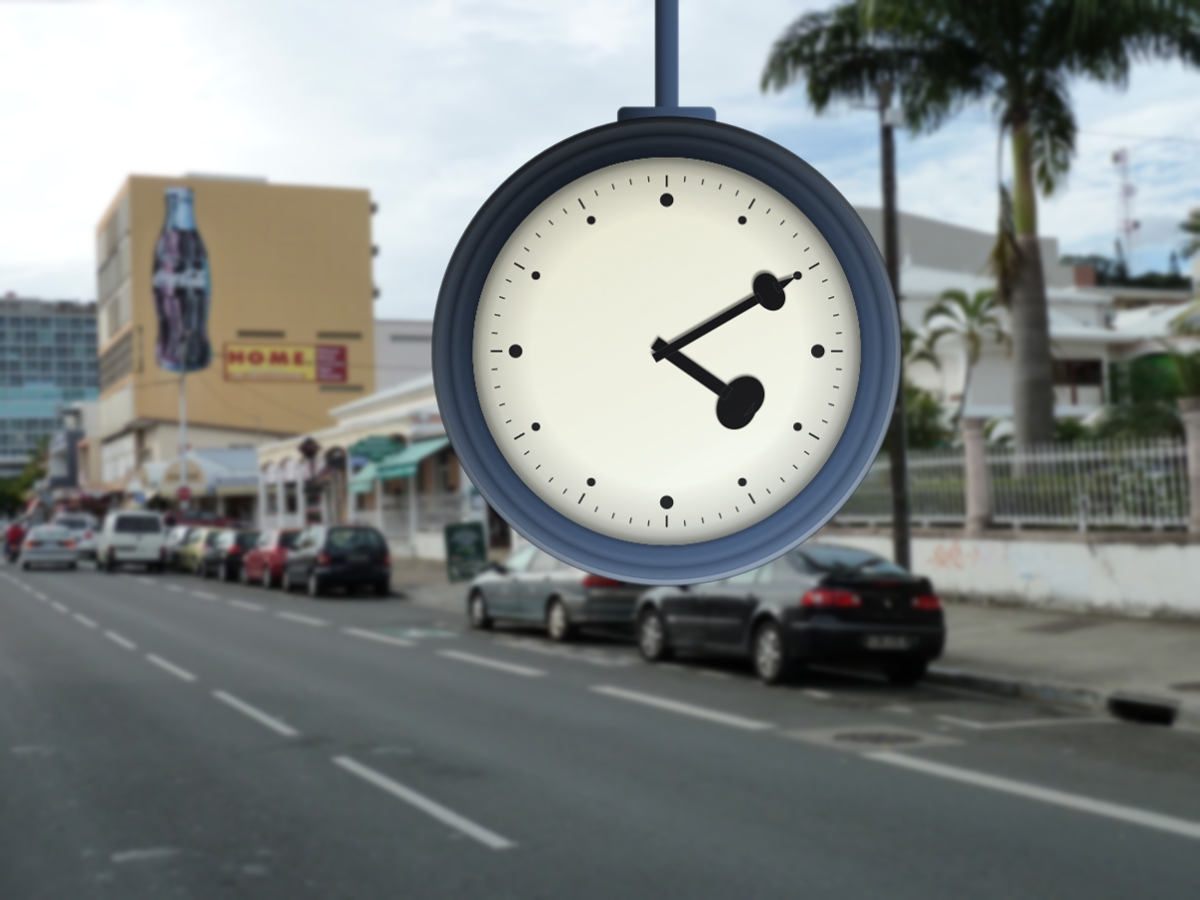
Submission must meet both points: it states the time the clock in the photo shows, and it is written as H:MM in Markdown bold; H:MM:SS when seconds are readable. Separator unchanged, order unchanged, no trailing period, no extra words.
**4:10**
